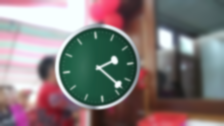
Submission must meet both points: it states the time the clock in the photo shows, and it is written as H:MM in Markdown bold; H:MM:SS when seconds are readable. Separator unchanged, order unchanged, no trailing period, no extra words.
**2:23**
